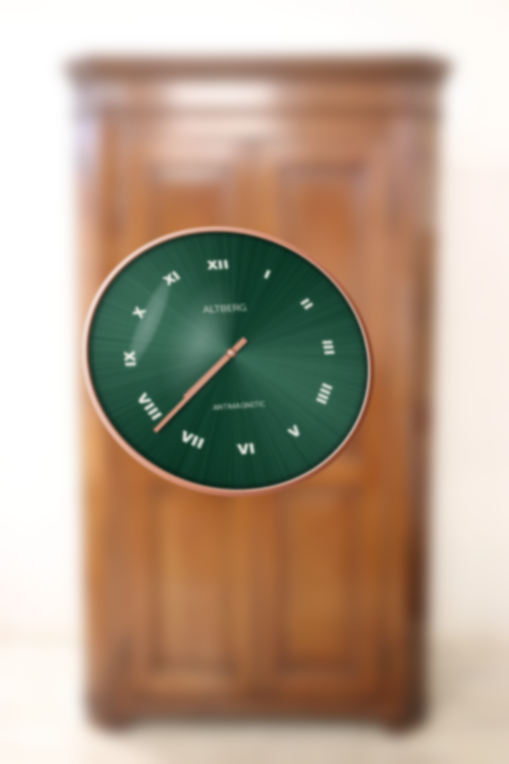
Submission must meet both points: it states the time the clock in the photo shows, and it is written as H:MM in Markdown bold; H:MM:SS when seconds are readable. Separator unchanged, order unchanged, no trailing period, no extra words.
**7:38**
